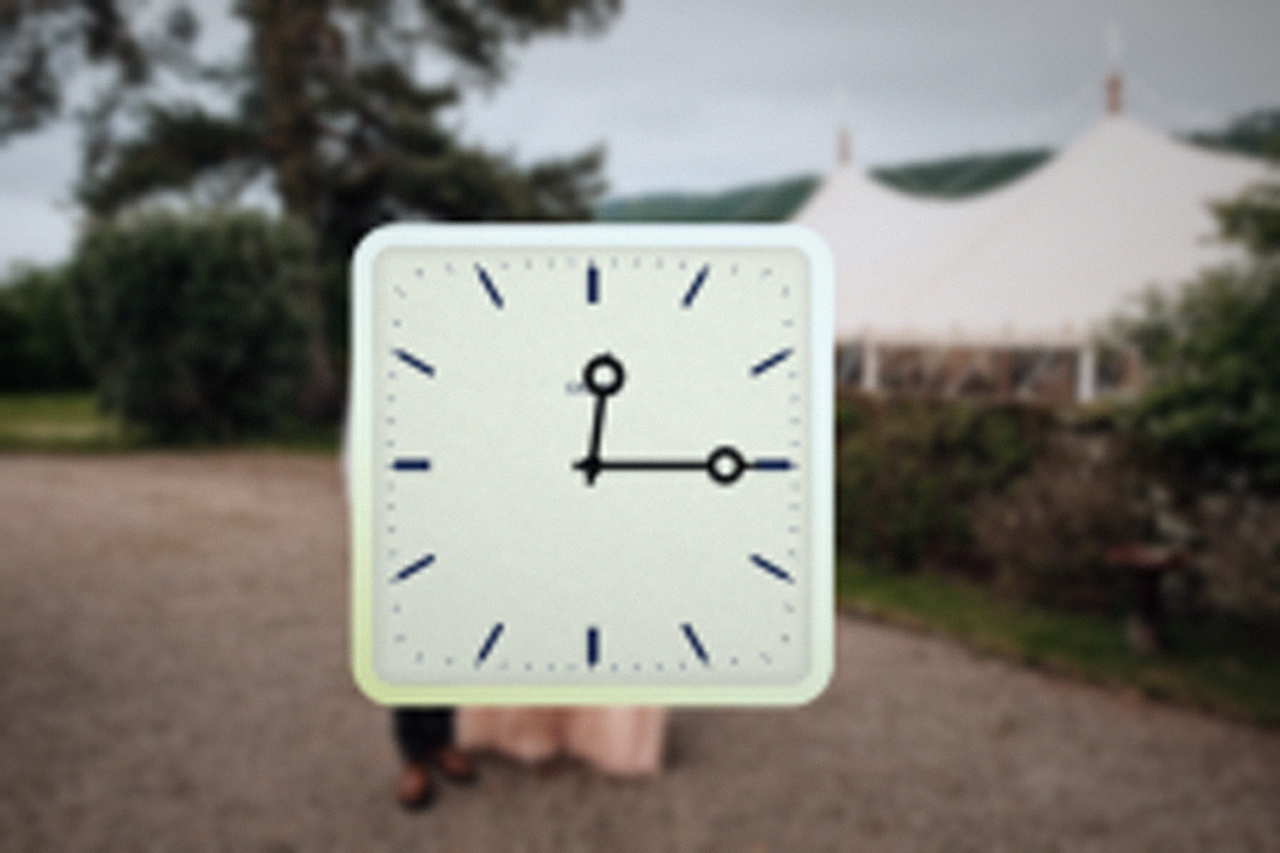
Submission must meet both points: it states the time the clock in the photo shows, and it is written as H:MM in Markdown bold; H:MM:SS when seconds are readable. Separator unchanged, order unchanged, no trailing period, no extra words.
**12:15**
